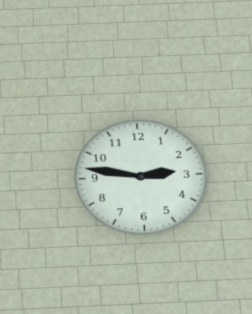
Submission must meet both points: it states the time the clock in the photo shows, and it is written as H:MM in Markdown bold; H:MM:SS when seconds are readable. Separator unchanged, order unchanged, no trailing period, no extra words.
**2:47**
